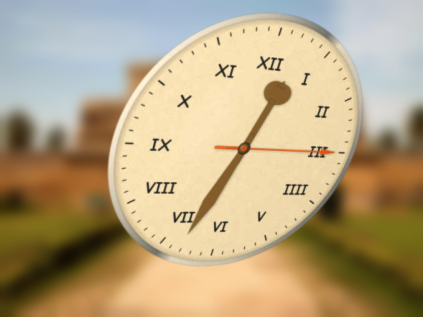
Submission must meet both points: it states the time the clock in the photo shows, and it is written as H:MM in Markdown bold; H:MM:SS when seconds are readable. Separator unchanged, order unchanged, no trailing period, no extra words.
**12:33:15**
